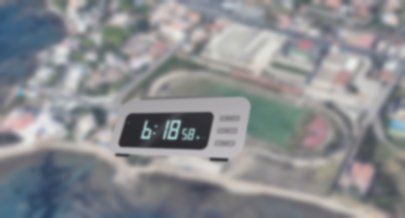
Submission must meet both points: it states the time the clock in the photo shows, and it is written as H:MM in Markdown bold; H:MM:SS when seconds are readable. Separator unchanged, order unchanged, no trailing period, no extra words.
**6:18**
